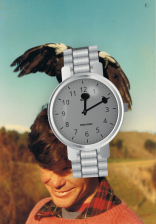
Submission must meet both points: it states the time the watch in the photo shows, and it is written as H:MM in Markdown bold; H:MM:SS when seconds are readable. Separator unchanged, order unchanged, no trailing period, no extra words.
**12:11**
